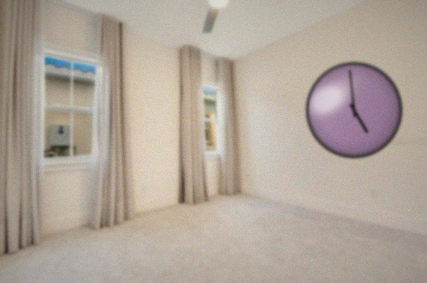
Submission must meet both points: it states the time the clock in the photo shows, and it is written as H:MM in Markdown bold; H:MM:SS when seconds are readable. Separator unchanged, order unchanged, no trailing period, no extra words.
**4:59**
